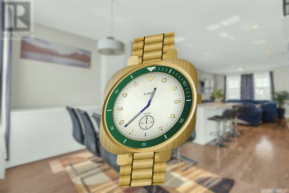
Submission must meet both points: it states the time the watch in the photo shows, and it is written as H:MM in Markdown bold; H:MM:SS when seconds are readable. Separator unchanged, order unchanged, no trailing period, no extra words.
**12:38**
